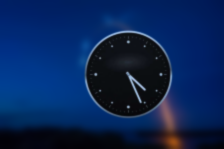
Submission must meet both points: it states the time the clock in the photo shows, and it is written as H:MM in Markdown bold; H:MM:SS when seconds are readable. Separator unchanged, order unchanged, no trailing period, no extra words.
**4:26**
